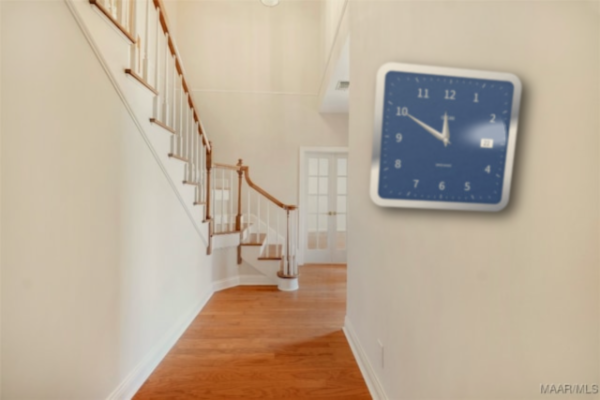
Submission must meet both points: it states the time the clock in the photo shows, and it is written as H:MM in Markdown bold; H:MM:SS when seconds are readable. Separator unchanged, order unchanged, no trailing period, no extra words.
**11:50**
